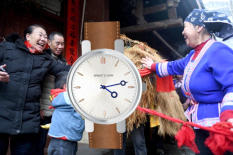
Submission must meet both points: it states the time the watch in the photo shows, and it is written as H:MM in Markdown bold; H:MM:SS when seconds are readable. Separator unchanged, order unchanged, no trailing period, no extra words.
**4:13**
